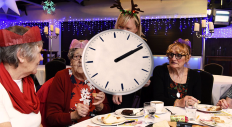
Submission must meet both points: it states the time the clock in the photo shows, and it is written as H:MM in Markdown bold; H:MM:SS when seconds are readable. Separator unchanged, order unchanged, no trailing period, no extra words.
**2:11**
